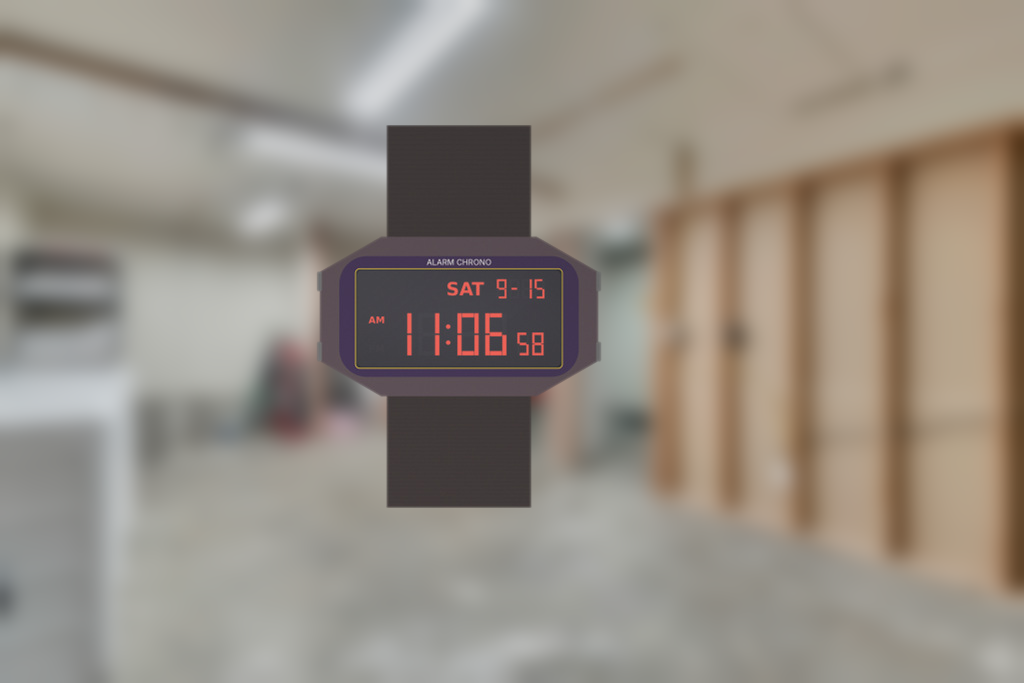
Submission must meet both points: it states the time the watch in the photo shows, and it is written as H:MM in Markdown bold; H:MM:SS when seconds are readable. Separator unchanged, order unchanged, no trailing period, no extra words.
**11:06:58**
